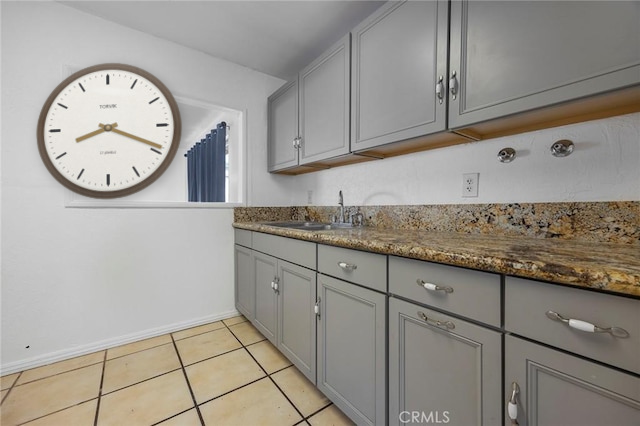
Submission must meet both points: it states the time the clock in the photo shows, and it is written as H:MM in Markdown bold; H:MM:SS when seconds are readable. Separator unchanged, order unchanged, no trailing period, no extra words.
**8:19**
